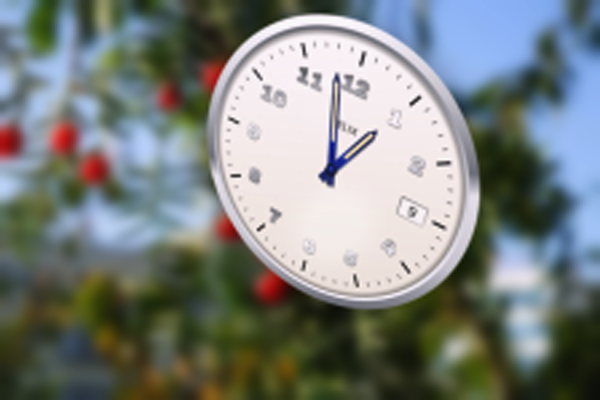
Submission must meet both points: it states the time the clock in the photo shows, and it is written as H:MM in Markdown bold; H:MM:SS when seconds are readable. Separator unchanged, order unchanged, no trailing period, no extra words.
**12:58**
